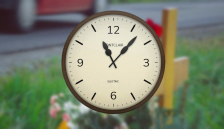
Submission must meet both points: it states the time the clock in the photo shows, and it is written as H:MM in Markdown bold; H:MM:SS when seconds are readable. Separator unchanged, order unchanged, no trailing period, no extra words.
**11:07**
